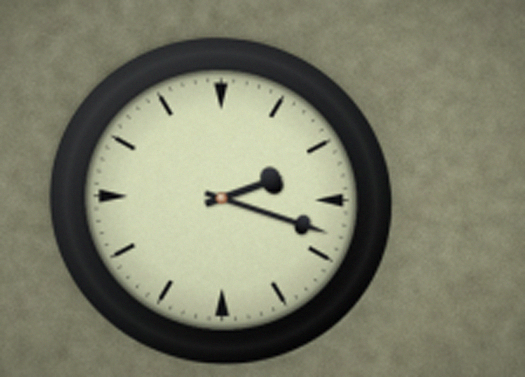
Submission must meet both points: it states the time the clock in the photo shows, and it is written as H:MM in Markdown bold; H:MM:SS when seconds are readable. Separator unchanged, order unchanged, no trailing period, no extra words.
**2:18**
